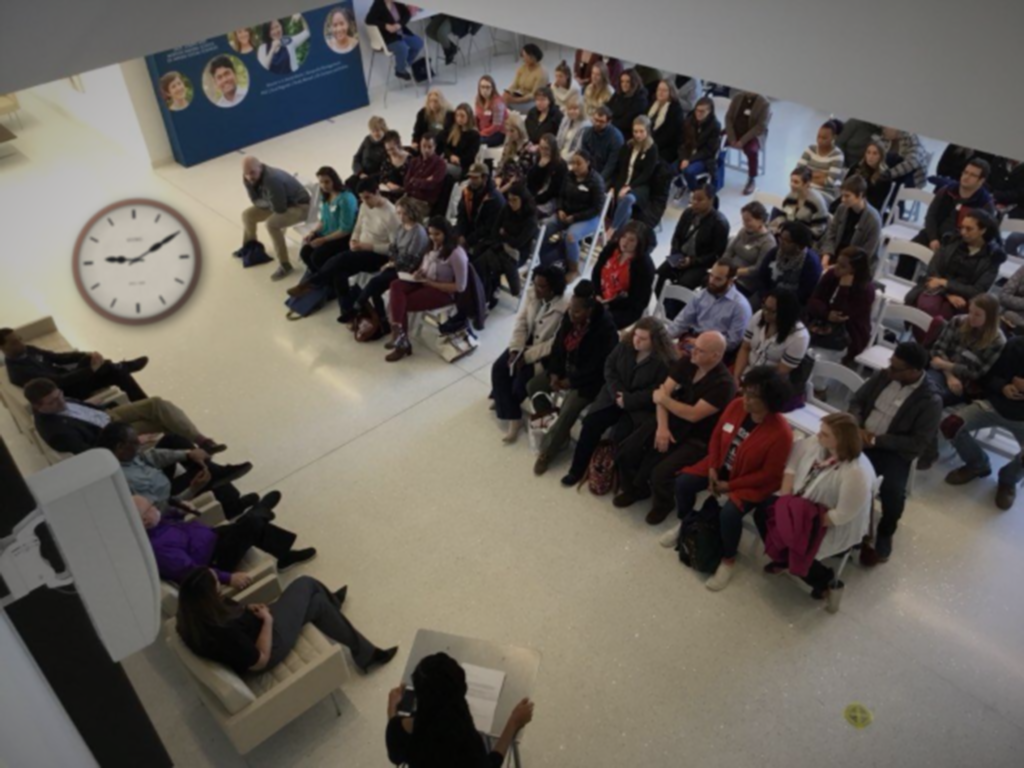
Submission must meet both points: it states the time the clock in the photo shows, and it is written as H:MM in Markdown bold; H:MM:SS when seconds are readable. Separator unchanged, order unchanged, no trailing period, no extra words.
**9:10**
